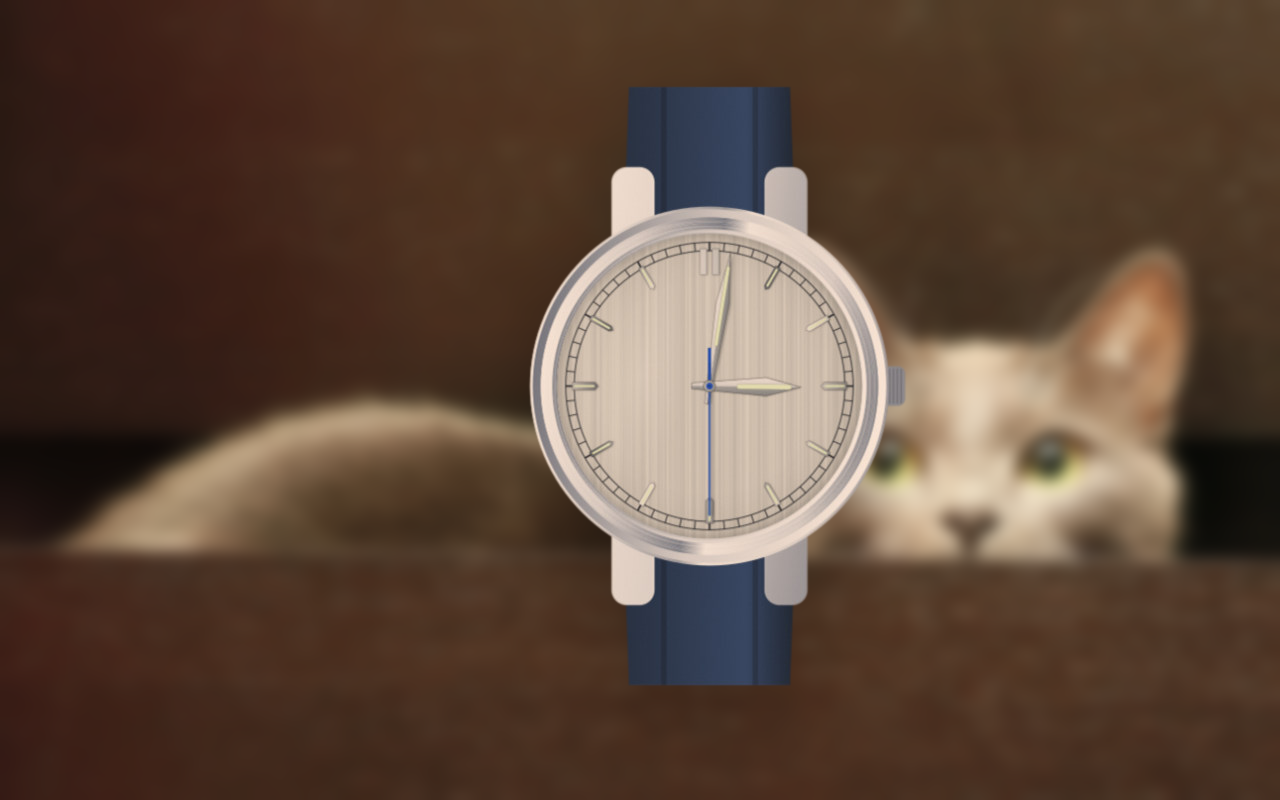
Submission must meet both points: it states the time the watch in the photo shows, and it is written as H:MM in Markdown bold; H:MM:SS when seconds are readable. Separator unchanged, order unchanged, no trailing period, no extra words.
**3:01:30**
